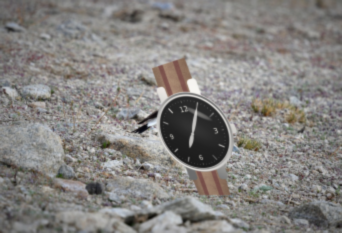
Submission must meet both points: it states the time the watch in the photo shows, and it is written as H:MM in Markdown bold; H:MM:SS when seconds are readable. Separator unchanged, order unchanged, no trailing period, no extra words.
**7:05**
